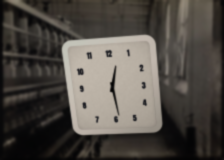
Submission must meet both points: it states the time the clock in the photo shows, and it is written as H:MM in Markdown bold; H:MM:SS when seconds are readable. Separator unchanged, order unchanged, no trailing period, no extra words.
**12:29**
